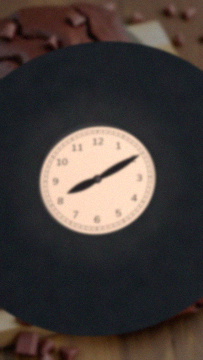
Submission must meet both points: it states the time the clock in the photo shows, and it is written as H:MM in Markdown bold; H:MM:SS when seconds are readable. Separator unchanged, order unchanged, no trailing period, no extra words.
**8:10**
